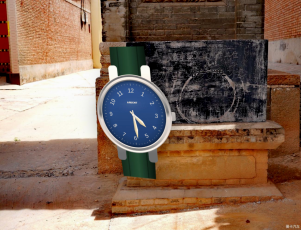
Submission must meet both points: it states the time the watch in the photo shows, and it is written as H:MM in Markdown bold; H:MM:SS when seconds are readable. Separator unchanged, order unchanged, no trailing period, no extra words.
**4:29**
